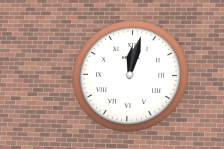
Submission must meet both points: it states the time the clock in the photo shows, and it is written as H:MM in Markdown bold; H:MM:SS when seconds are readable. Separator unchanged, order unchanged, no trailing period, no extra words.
**12:02**
